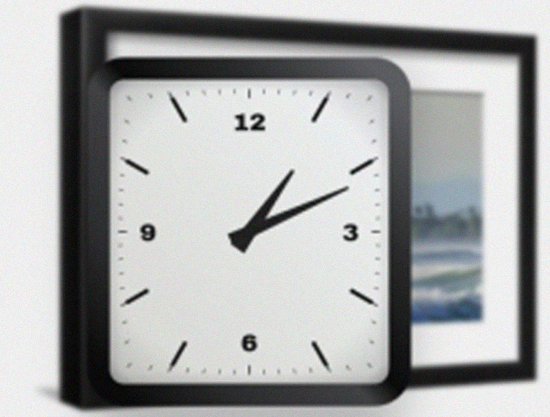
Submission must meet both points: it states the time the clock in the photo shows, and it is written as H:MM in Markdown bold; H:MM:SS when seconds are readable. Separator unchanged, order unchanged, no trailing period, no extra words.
**1:11**
